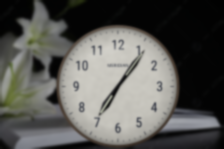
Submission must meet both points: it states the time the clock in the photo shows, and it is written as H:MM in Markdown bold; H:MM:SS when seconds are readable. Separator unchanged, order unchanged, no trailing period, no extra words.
**7:06**
